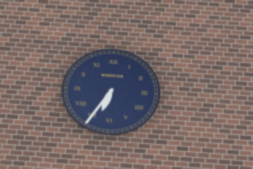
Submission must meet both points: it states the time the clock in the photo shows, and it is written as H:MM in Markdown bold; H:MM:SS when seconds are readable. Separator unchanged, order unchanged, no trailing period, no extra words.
**6:35**
